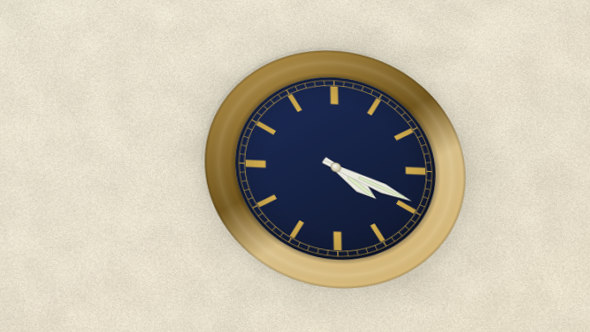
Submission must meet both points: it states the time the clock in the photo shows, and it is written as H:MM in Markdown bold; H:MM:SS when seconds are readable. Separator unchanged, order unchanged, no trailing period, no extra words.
**4:19**
